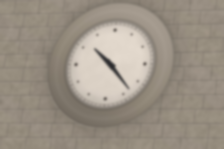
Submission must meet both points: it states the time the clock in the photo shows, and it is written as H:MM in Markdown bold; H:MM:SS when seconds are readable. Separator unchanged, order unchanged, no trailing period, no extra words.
**10:23**
